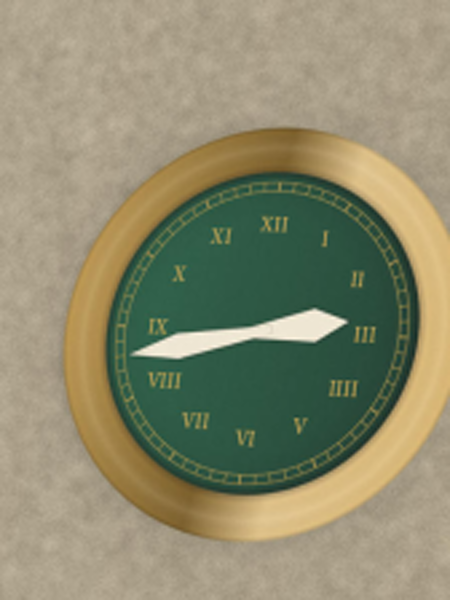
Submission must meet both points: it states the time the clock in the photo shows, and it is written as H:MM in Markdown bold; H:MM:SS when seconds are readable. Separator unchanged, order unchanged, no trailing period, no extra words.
**2:43**
